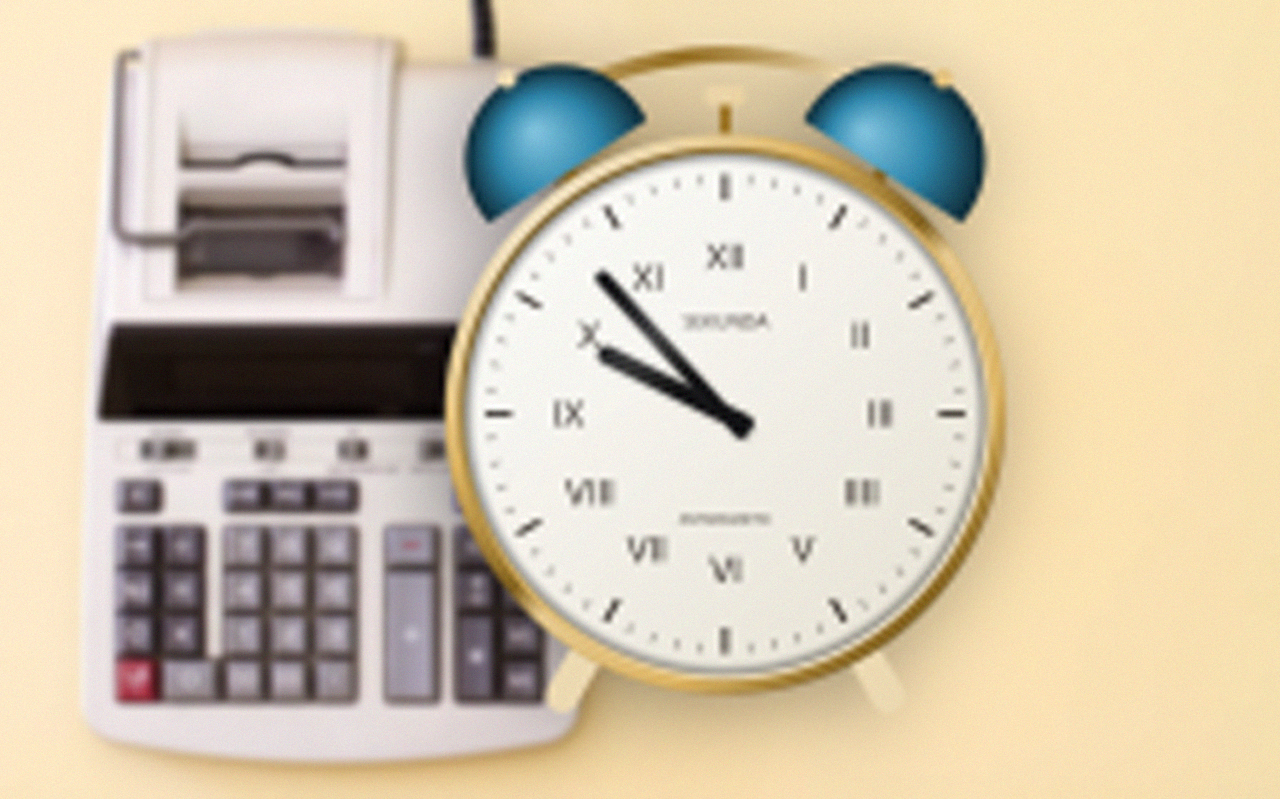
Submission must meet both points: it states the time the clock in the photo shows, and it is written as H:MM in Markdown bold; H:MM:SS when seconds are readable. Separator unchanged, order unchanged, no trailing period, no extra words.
**9:53**
